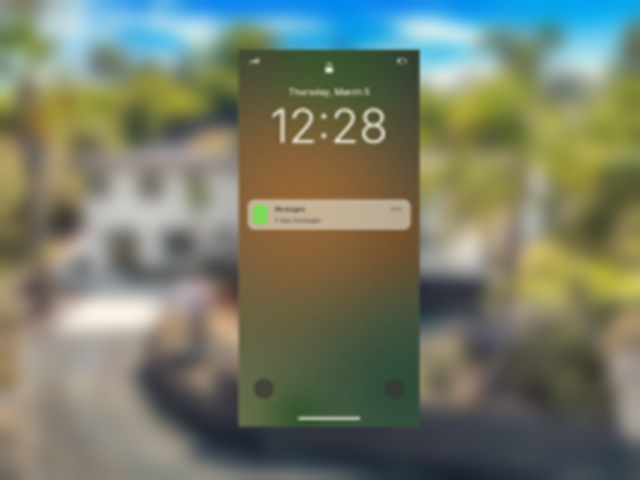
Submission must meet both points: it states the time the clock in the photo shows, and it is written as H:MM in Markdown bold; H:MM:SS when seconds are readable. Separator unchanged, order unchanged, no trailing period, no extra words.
**12:28**
